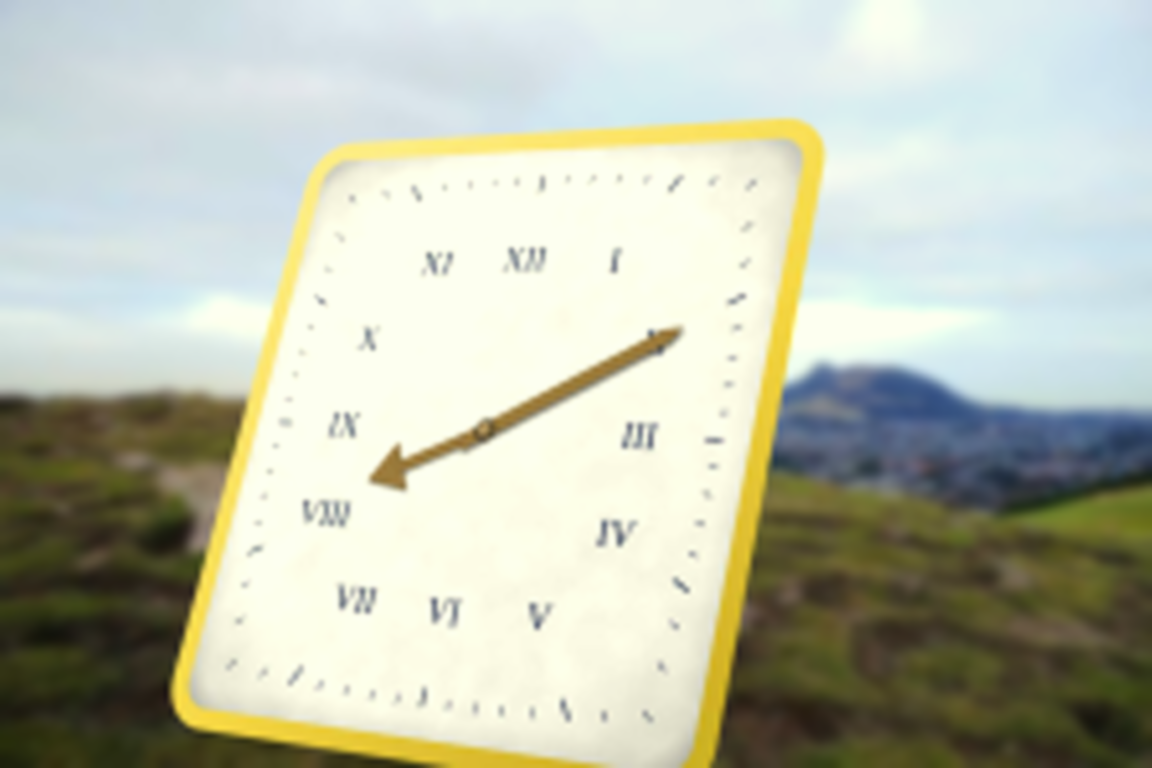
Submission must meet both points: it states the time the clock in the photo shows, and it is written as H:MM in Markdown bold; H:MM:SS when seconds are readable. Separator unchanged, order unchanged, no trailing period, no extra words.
**8:10**
